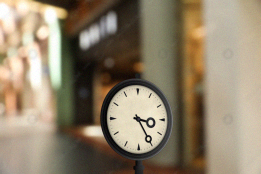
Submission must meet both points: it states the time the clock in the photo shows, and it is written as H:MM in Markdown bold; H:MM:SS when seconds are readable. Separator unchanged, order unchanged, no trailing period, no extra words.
**3:25**
